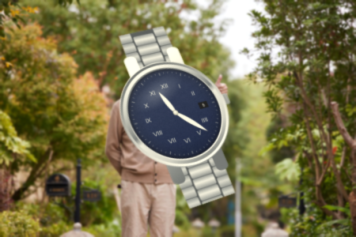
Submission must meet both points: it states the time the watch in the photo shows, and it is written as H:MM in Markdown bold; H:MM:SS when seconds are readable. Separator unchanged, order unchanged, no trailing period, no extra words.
**11:23**
